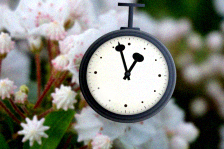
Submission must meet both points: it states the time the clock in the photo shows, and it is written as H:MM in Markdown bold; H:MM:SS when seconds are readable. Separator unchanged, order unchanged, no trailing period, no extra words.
**12:57**
